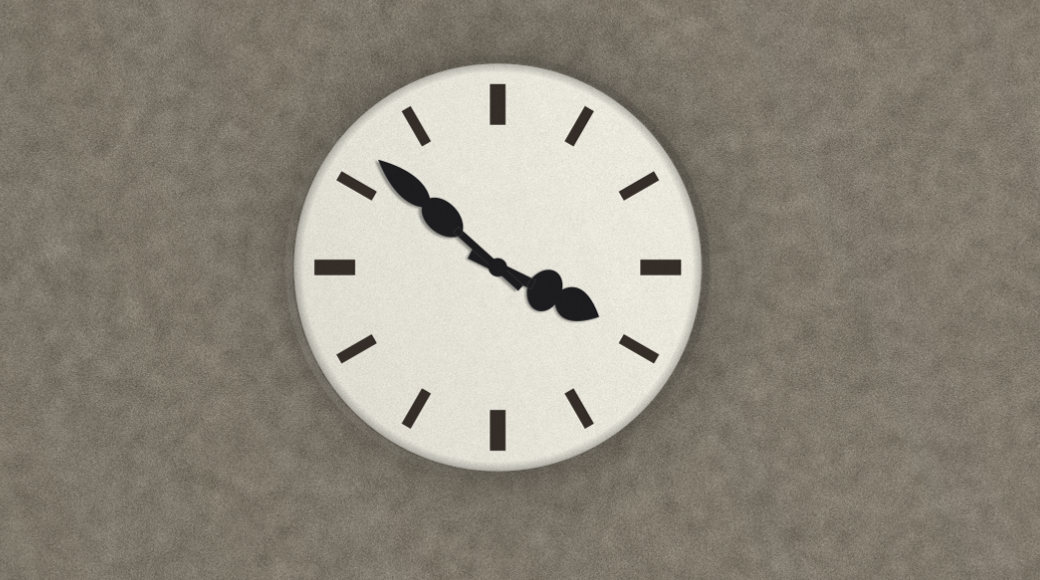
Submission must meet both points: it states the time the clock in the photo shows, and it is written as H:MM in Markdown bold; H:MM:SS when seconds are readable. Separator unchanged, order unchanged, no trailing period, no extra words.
**3:52**
